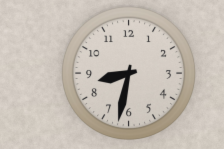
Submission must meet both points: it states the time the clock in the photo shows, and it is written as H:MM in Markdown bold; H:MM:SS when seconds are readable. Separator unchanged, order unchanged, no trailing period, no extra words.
**8:32**
